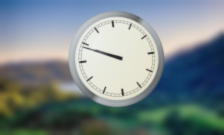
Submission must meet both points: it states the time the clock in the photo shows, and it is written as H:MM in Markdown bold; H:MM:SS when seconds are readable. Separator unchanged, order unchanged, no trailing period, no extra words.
**9:49**
